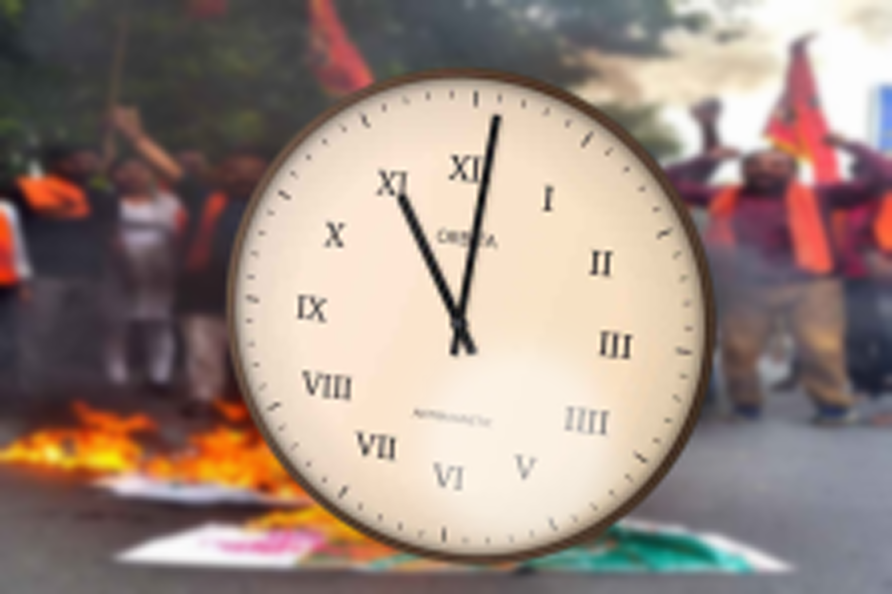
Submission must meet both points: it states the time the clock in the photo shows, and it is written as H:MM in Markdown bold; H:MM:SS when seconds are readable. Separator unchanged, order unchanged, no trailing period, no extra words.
**11:01**
